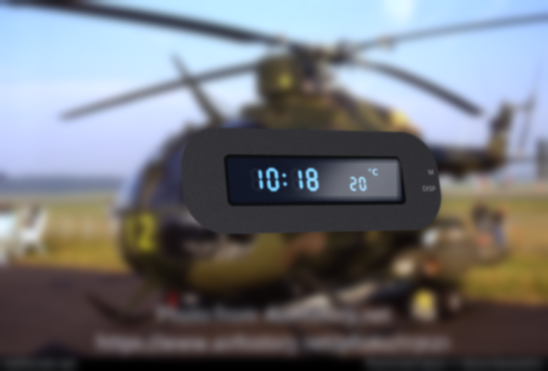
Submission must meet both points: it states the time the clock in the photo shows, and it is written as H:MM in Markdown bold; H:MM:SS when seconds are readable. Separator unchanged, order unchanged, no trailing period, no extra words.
**10:18**
